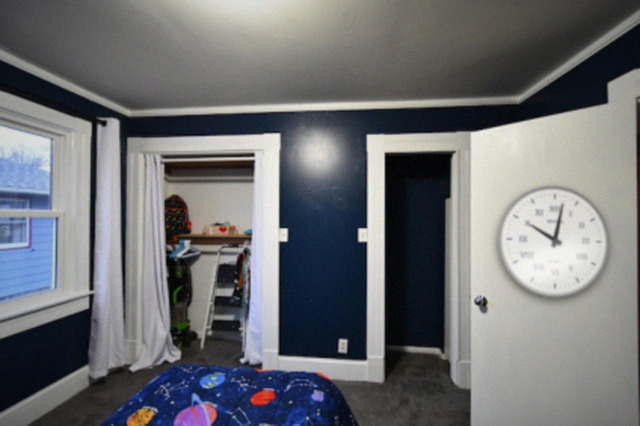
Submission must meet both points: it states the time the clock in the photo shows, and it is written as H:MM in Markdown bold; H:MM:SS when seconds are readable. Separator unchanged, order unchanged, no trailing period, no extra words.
**10:02**
